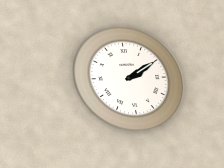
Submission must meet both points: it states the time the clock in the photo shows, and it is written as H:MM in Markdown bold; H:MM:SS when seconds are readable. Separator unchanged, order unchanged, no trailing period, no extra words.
**2:10**
